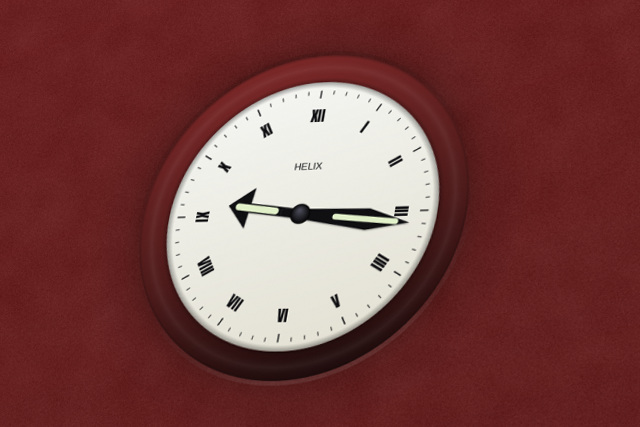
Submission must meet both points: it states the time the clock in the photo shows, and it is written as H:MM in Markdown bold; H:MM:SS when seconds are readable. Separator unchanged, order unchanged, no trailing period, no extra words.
**9:16**
